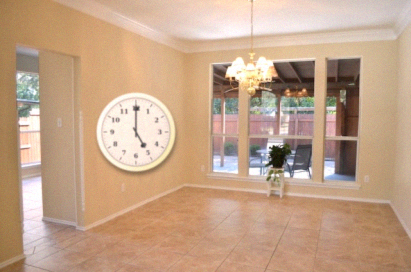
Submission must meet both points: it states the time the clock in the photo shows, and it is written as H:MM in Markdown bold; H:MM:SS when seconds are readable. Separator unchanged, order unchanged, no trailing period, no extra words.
**5:00**
